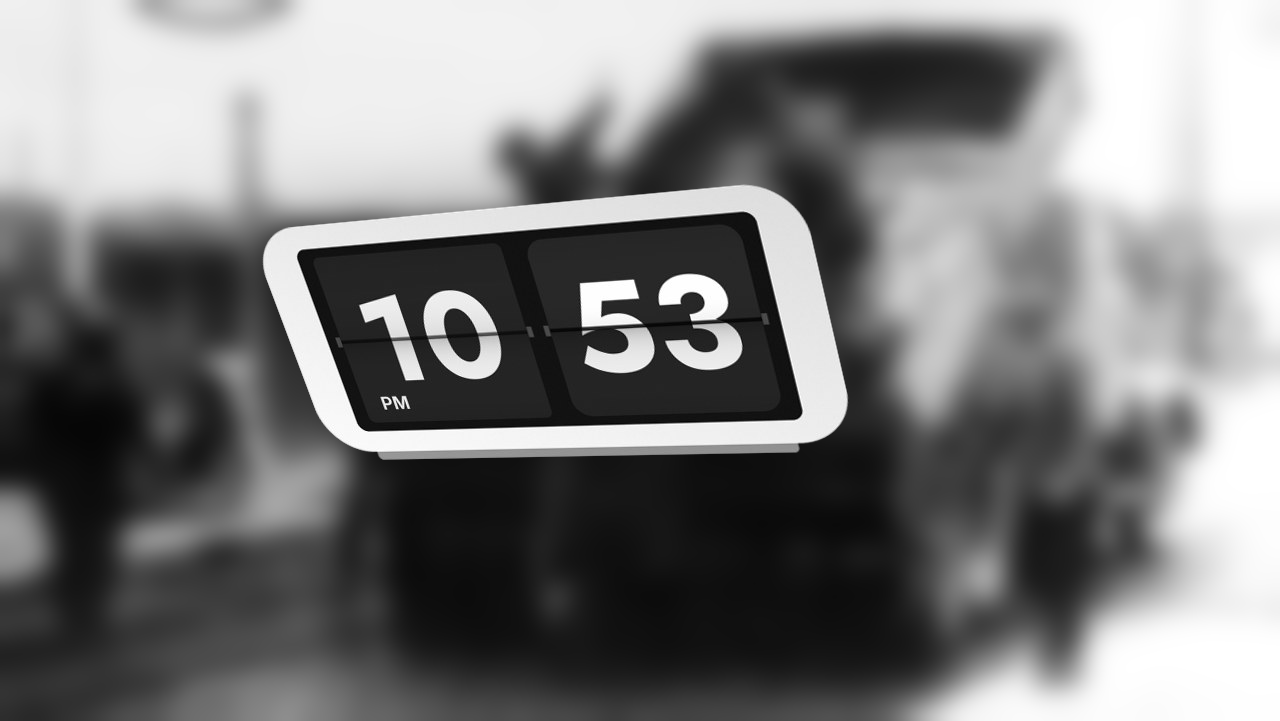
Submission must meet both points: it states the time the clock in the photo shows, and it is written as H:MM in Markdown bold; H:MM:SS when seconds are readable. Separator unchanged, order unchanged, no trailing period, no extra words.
**10:53**
